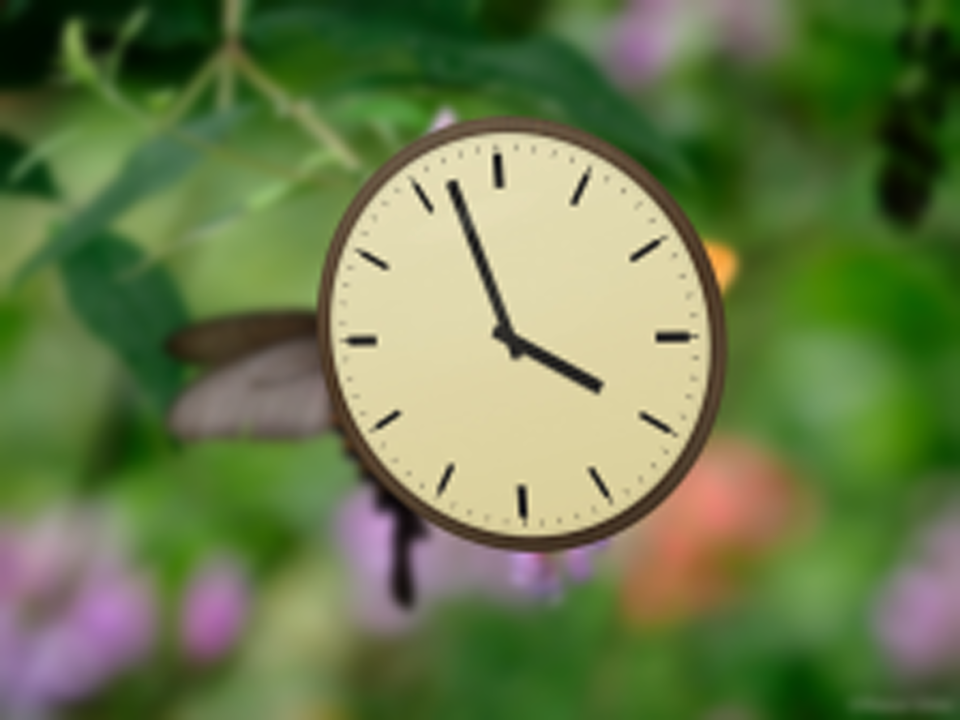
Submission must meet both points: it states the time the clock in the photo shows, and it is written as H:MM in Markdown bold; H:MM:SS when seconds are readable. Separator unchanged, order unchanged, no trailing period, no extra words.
**3:57**
